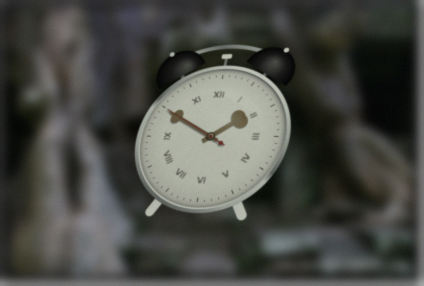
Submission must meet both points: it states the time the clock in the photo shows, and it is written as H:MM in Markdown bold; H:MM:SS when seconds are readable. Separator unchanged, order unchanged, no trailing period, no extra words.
**1:49:50**
